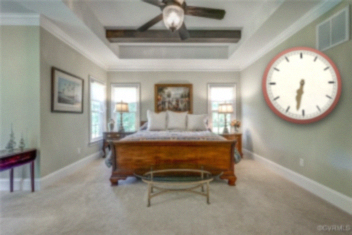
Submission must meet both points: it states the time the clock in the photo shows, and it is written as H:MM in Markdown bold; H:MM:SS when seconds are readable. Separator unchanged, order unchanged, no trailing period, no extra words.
**6:32**
